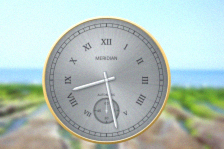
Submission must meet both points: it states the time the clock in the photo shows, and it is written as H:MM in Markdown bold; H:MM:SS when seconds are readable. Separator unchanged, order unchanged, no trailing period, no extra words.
**8:28**
